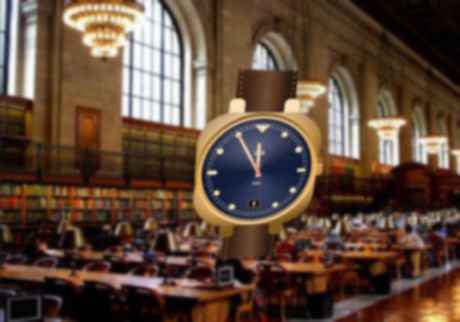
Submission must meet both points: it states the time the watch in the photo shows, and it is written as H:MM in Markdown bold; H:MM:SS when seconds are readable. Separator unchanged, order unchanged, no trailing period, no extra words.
**11:55**
